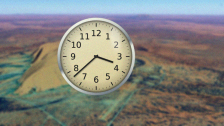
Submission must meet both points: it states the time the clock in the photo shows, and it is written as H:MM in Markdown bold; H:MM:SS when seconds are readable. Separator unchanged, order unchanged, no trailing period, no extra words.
**3:38**
